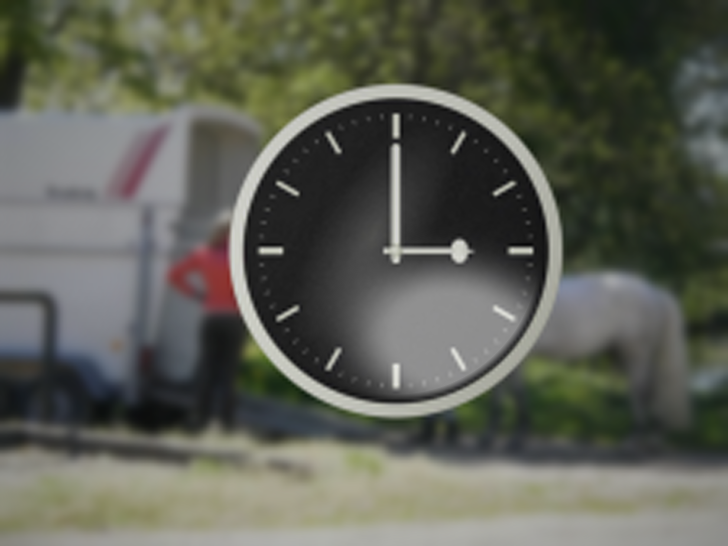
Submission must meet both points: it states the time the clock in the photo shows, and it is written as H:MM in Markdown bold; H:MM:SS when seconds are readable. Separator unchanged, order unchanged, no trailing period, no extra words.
**3:00**
